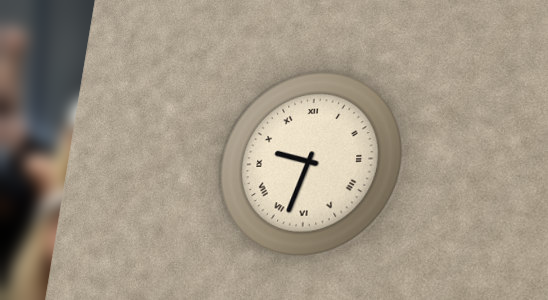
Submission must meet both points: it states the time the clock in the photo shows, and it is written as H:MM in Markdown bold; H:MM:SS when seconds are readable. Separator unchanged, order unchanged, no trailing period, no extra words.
**9:33**
